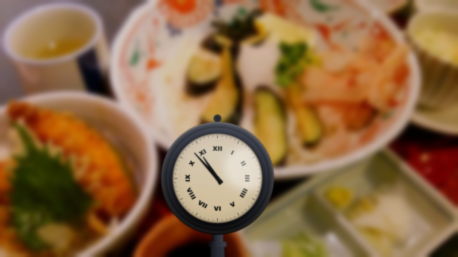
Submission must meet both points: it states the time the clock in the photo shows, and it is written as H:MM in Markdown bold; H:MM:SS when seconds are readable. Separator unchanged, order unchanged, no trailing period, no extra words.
**10:53**
